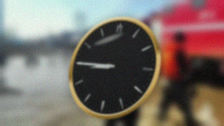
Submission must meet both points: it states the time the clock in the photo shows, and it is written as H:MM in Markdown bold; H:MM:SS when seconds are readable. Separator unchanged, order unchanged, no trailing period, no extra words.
**8:45**
